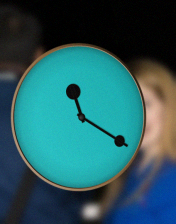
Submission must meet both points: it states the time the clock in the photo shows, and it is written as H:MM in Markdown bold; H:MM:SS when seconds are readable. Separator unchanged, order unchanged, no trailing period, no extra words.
**11:20**
